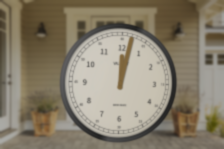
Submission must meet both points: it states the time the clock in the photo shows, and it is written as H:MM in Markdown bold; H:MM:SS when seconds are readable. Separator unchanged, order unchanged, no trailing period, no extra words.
**12:02**
